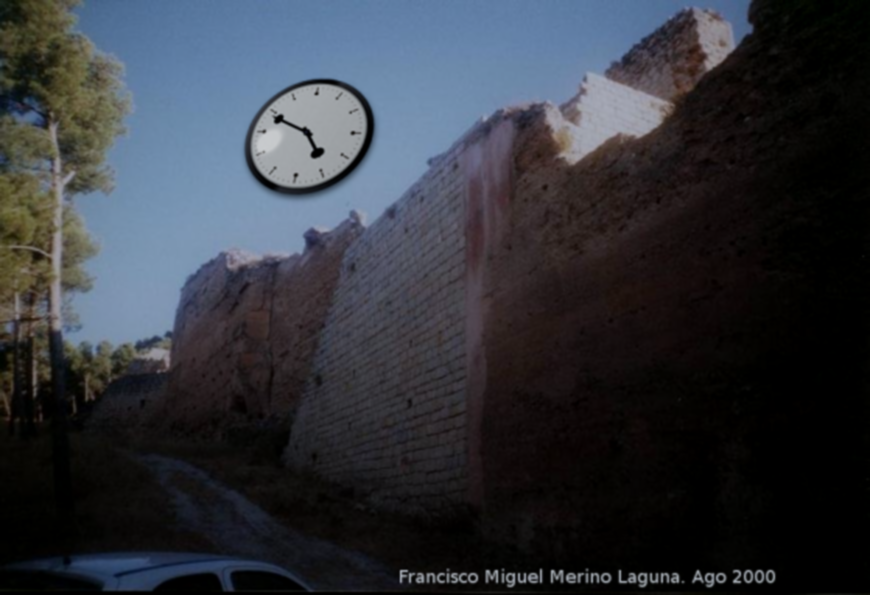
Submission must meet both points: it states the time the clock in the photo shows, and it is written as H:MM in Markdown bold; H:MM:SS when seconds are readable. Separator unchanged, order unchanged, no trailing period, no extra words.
**4:49**
